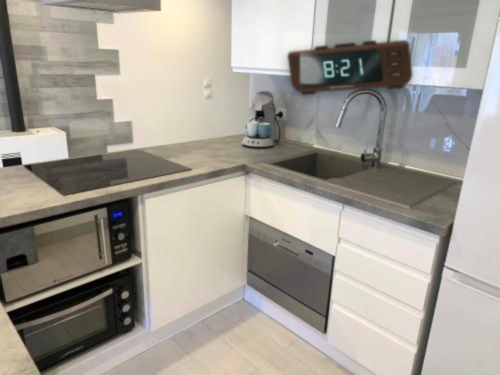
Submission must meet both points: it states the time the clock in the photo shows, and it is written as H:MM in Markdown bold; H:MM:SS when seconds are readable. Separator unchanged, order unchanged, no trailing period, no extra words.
**8:21**
